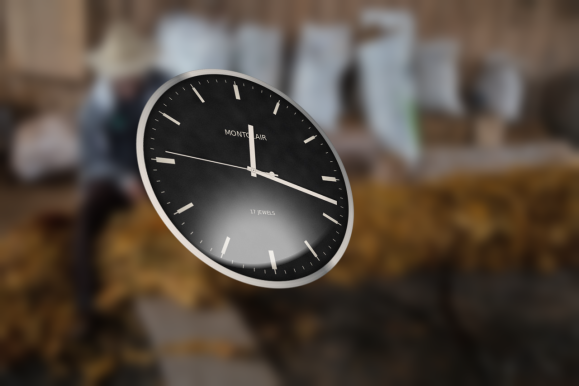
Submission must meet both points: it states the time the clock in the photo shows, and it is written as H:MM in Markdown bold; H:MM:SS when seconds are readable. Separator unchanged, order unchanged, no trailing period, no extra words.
**12:17:46**
